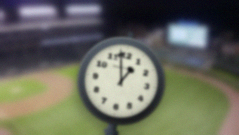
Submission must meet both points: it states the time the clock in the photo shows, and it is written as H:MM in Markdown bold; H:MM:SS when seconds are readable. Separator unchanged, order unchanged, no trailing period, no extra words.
**12:58**
